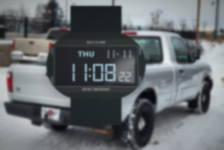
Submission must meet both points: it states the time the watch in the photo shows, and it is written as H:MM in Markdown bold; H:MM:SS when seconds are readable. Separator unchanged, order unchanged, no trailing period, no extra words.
**11:08**
